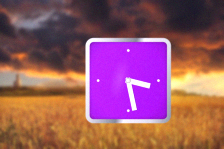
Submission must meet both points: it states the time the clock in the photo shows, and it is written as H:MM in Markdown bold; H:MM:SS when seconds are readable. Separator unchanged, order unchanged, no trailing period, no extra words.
**3:28**
